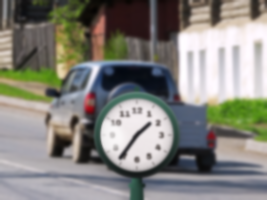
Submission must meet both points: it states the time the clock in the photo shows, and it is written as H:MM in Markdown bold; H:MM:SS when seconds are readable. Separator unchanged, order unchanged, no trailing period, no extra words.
**1:36**
